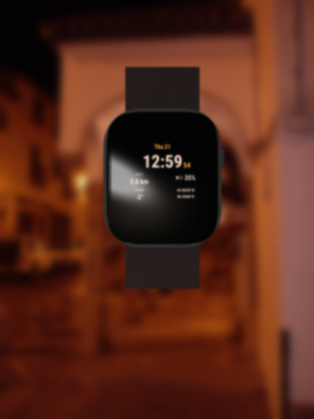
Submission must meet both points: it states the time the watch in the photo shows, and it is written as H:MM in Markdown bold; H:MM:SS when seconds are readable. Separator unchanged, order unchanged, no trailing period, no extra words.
**12:59**
